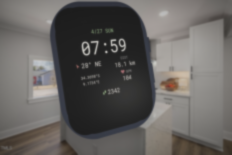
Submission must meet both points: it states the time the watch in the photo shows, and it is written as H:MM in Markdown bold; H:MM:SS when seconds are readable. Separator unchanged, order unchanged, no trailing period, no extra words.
**7:59**
